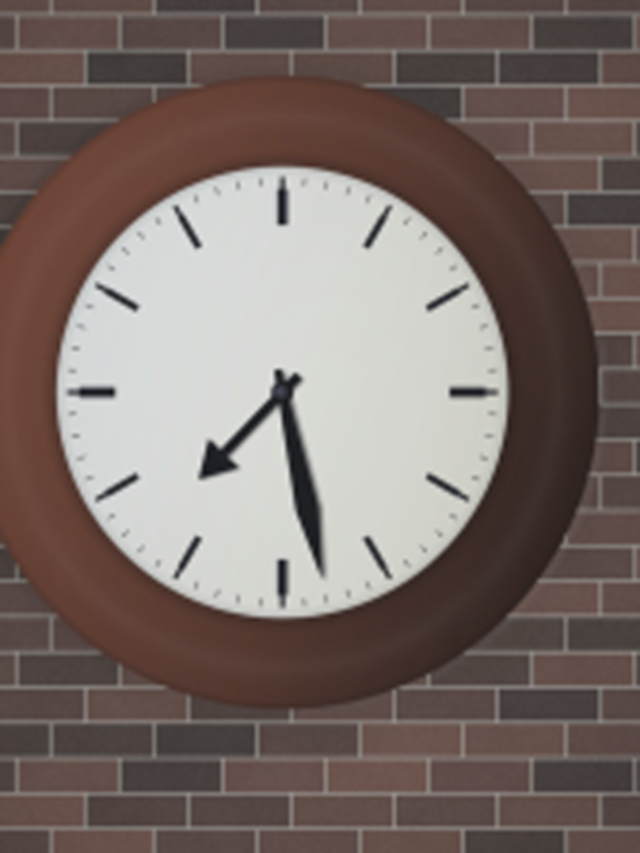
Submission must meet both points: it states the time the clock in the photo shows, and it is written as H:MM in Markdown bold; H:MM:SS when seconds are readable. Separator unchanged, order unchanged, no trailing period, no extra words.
**7:28**
